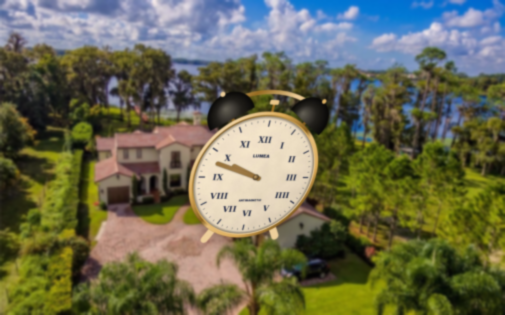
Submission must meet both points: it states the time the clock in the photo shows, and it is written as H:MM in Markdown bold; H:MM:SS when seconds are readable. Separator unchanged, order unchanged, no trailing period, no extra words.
**9:48**
